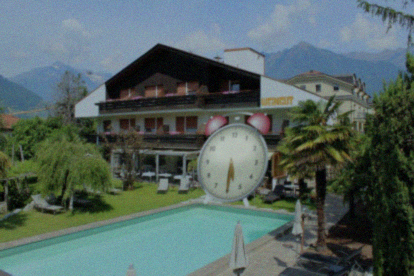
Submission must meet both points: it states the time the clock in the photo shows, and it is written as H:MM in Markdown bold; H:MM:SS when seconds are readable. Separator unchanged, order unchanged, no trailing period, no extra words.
**5:30**
